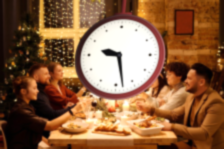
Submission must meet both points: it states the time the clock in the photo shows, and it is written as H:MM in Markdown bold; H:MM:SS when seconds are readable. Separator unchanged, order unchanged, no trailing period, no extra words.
**9:28**
